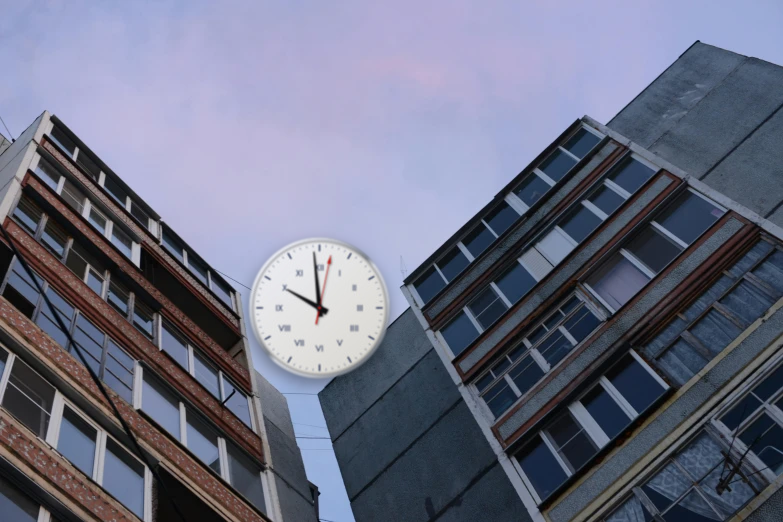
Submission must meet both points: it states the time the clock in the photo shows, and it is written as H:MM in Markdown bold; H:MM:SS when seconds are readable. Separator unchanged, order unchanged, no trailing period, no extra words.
**9:59:02**
